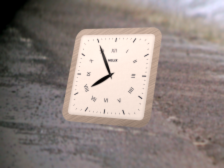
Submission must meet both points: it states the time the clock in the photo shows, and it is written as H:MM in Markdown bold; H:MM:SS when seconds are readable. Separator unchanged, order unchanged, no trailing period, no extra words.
**7:55**
